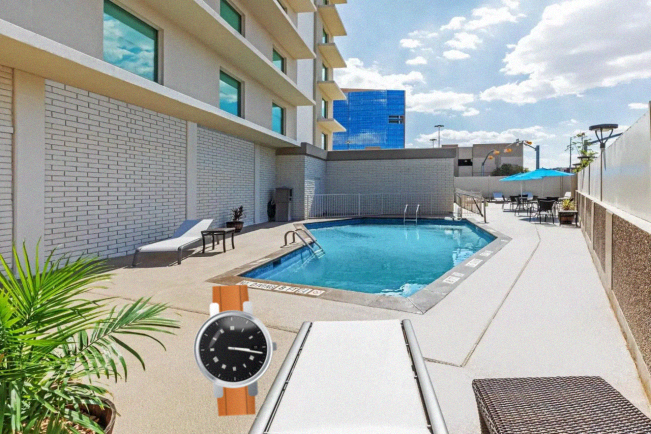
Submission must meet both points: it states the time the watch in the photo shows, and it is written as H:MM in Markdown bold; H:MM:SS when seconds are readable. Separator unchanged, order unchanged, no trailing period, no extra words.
**3:17**
